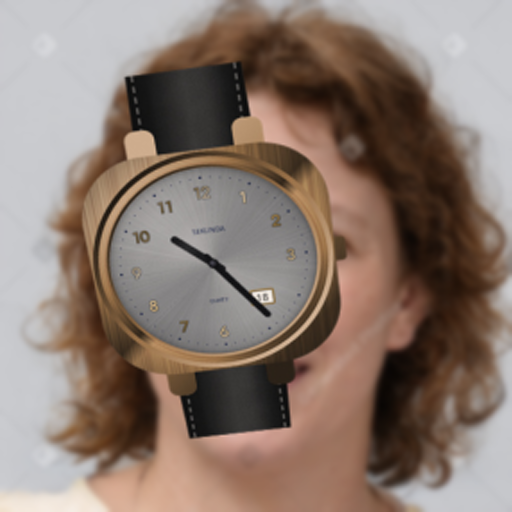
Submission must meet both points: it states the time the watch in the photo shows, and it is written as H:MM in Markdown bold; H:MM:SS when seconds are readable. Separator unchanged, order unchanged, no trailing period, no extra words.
**10:24**
